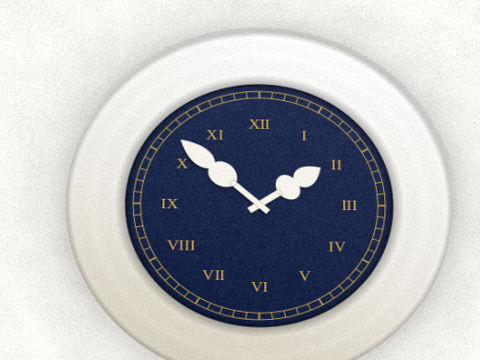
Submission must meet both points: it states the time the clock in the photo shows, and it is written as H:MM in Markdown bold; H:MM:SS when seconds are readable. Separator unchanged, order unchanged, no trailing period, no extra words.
**1:52**
